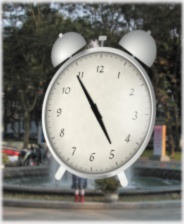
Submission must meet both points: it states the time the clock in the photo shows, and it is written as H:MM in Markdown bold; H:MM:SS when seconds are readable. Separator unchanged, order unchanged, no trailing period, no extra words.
**4:54**
